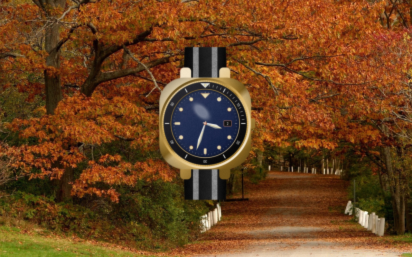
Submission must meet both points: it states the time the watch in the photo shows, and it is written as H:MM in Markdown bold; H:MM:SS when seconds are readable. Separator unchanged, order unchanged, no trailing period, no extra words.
**3:33**
